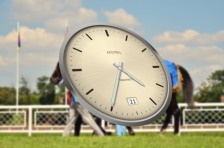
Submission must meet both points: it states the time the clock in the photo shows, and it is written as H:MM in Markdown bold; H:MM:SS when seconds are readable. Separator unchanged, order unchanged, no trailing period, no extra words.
**4:35**
